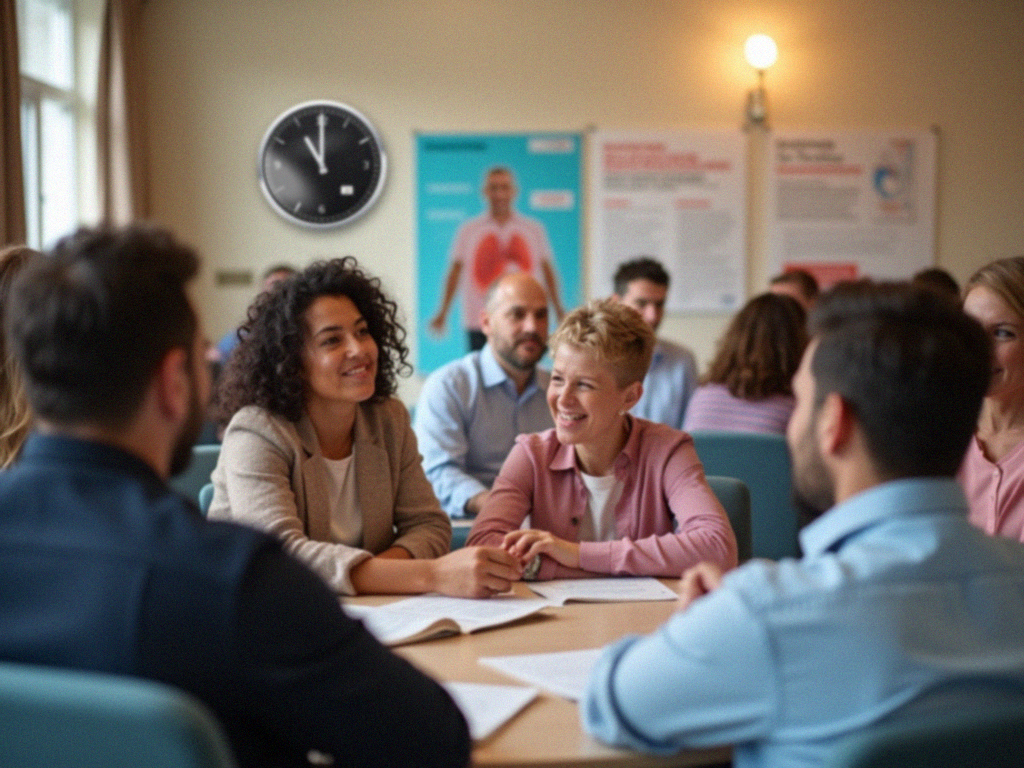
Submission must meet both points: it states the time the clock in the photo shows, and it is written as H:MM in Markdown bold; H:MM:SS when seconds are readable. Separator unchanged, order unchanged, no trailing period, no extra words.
**11:00**
